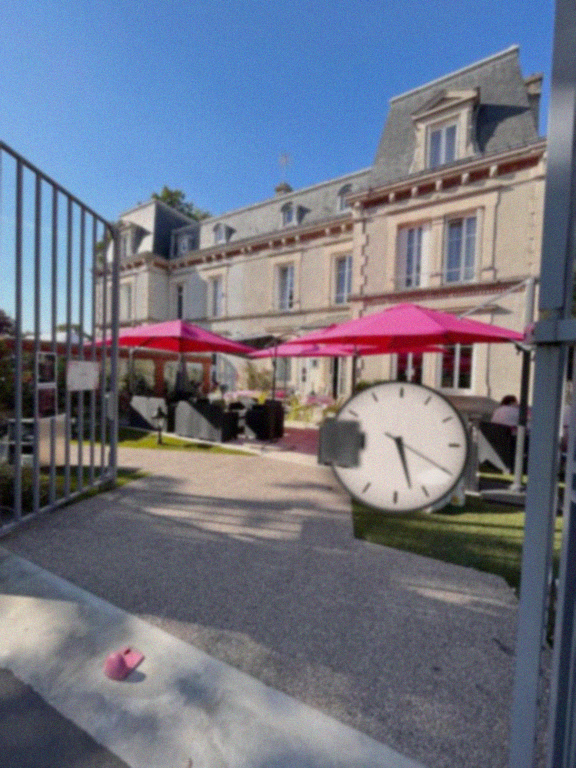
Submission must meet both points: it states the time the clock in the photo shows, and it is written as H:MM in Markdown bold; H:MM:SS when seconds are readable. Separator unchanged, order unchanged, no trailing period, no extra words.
**5:27:20**
